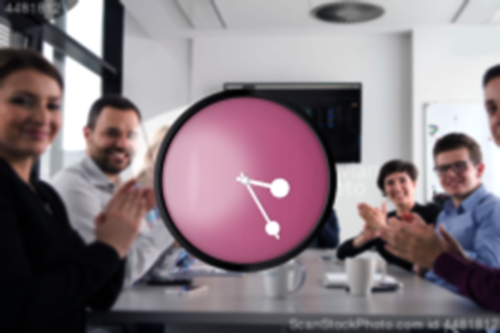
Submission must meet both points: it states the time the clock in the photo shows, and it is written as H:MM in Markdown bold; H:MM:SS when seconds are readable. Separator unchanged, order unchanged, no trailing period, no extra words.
**3:25**
